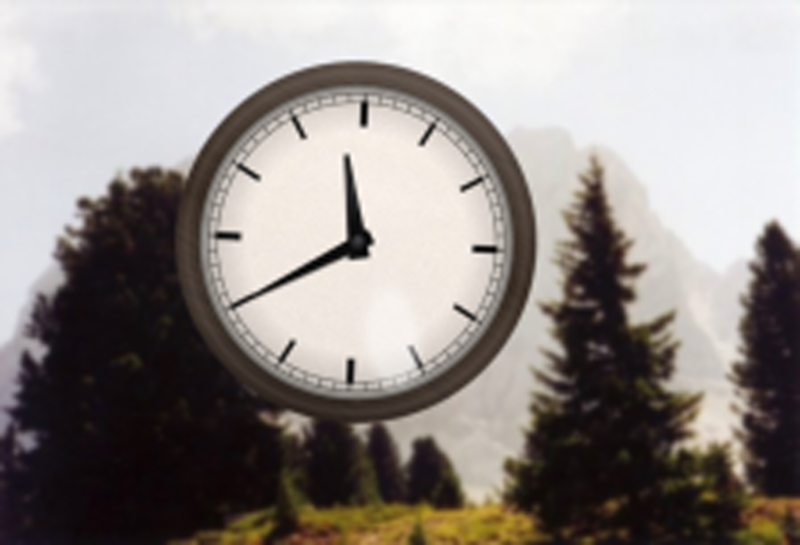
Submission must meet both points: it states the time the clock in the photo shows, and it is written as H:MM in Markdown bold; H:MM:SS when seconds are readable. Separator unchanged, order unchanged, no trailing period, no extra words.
**11:40**
